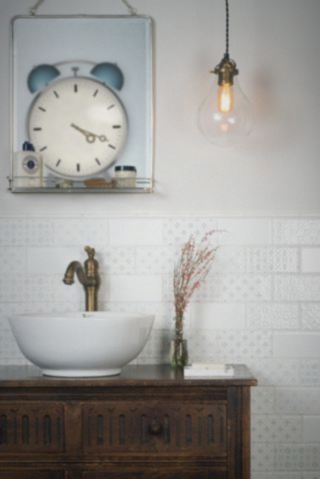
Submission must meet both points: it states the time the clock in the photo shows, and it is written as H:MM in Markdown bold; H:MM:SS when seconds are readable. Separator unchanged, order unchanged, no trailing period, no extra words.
**4:19**
